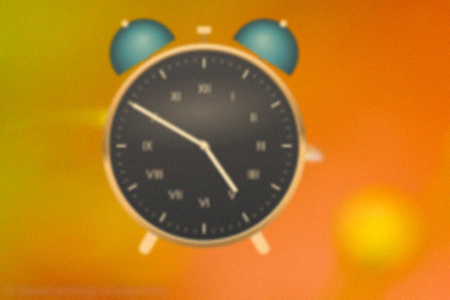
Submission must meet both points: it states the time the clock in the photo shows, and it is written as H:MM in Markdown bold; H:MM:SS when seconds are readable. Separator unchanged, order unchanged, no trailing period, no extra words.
**4:50**
